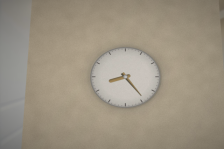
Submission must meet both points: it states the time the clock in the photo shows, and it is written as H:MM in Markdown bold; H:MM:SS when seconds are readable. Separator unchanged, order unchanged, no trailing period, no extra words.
**8:24**
